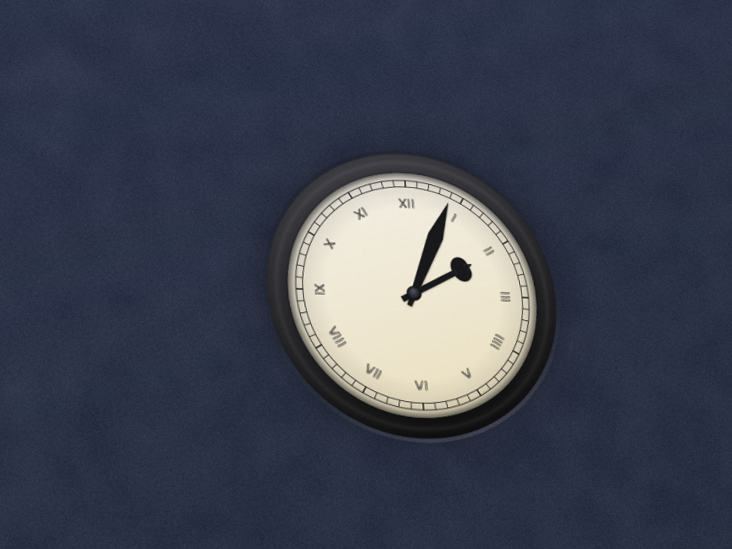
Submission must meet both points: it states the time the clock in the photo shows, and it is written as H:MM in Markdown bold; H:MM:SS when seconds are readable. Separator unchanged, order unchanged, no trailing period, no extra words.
**2:04**
